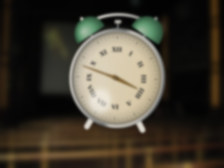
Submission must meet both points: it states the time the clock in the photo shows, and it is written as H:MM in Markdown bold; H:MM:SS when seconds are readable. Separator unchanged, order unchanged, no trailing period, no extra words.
**3:48**
